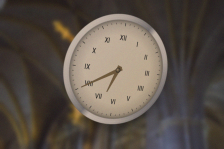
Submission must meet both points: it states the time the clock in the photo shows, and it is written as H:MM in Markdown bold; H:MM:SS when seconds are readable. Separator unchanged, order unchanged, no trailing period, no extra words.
**6:40**
